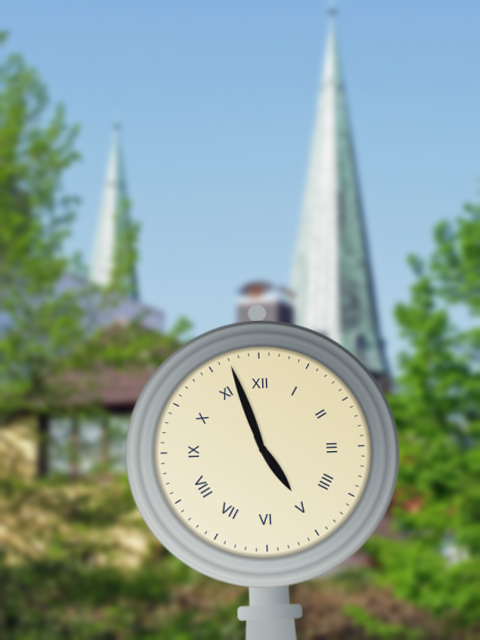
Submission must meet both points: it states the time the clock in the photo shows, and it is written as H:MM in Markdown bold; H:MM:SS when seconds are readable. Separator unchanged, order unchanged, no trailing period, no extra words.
**4:57**
